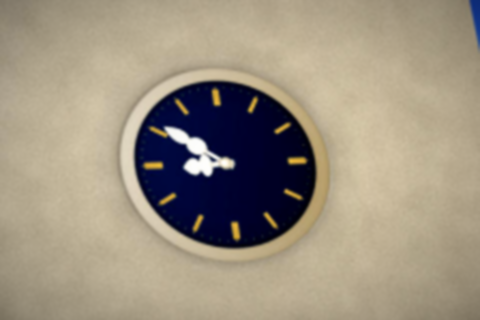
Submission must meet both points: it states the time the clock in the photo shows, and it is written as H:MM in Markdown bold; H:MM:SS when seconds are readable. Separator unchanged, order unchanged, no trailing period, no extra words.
**8:51**
